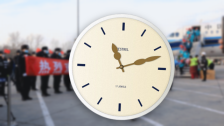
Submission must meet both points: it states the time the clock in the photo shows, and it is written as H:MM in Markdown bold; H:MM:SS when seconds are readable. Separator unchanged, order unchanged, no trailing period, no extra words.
**11:12**
